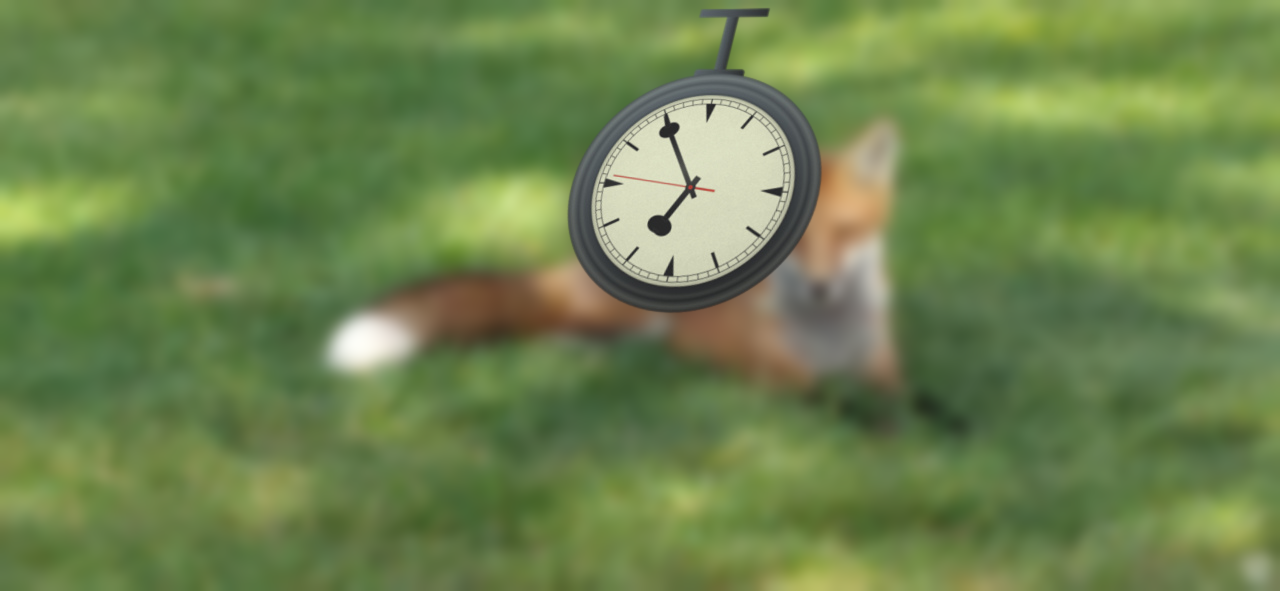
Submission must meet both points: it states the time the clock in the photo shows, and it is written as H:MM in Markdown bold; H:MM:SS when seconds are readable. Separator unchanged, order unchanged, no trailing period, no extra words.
**6:54:46**
